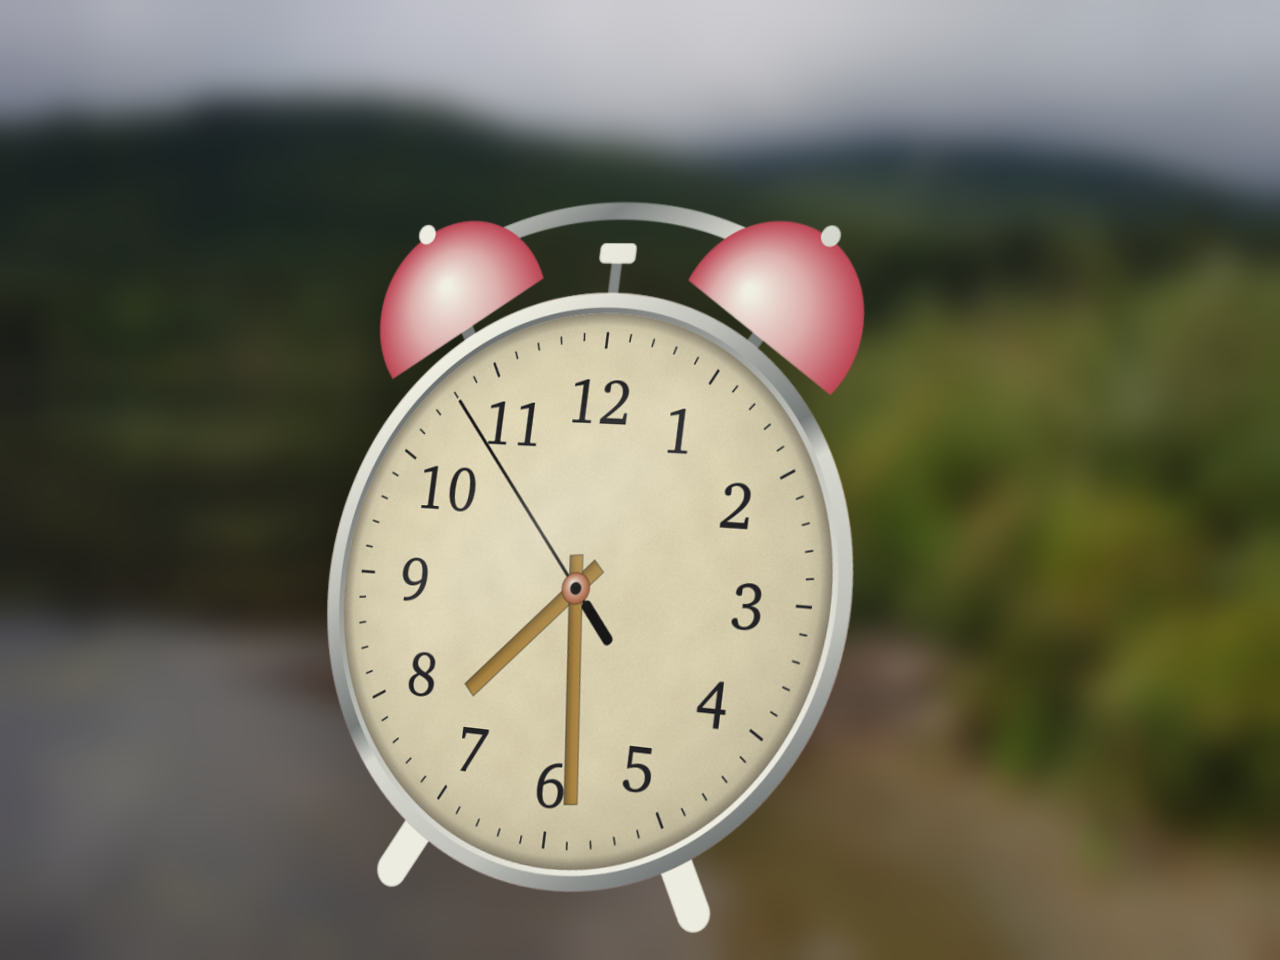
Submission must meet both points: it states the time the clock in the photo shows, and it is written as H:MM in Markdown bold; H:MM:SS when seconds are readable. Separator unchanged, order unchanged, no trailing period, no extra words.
**7:28:53**
